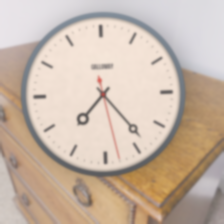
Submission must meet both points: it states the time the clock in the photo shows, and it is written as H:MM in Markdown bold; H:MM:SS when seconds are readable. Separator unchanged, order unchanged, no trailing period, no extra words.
**7:23:28**
